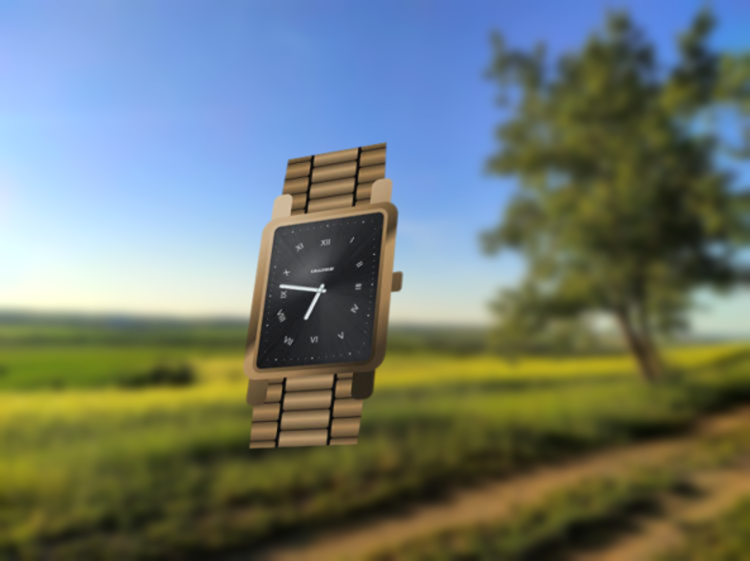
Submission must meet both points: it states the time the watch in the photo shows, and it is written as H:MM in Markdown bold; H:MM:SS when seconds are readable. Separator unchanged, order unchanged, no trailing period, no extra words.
**6:47**
